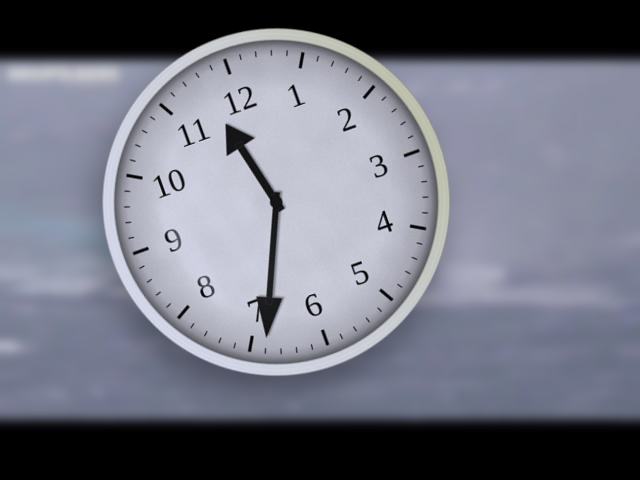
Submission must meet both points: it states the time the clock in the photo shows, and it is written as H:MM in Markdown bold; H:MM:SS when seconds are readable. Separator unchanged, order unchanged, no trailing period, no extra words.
**11:34**
